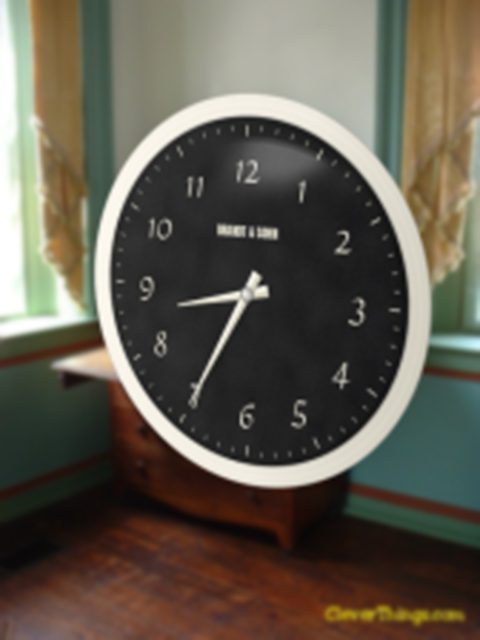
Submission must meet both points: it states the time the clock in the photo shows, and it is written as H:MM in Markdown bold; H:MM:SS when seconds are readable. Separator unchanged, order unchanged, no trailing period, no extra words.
**8:35**
